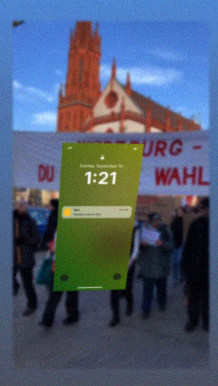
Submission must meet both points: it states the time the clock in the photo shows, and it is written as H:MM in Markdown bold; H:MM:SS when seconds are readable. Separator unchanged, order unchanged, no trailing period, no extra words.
**1:21**
